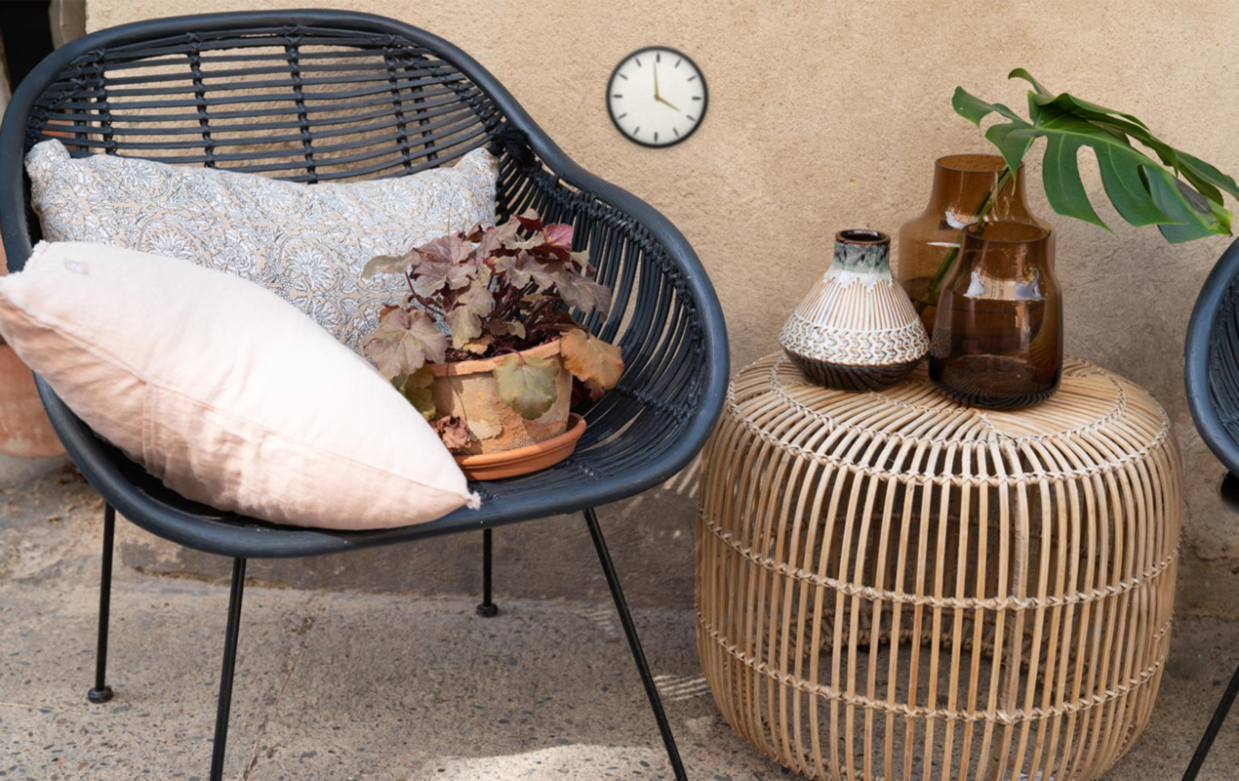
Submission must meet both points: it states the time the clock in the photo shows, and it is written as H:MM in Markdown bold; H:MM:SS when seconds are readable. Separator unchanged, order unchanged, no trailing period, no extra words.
**3:59**
